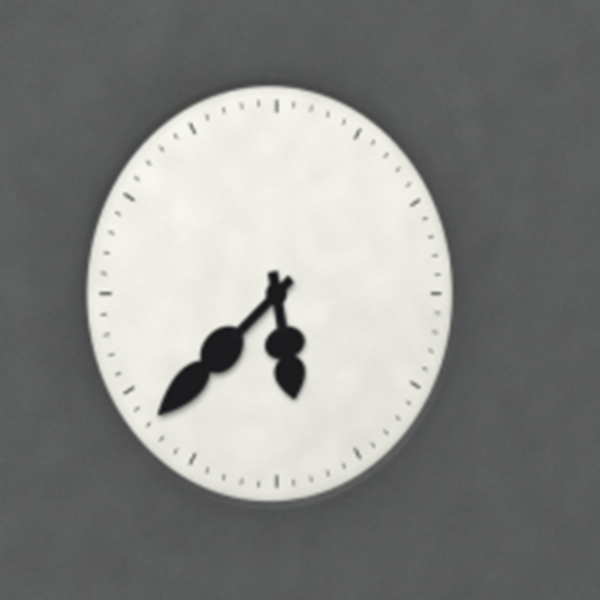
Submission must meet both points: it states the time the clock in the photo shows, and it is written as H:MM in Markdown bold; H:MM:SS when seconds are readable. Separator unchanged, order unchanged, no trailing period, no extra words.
**5:38**
